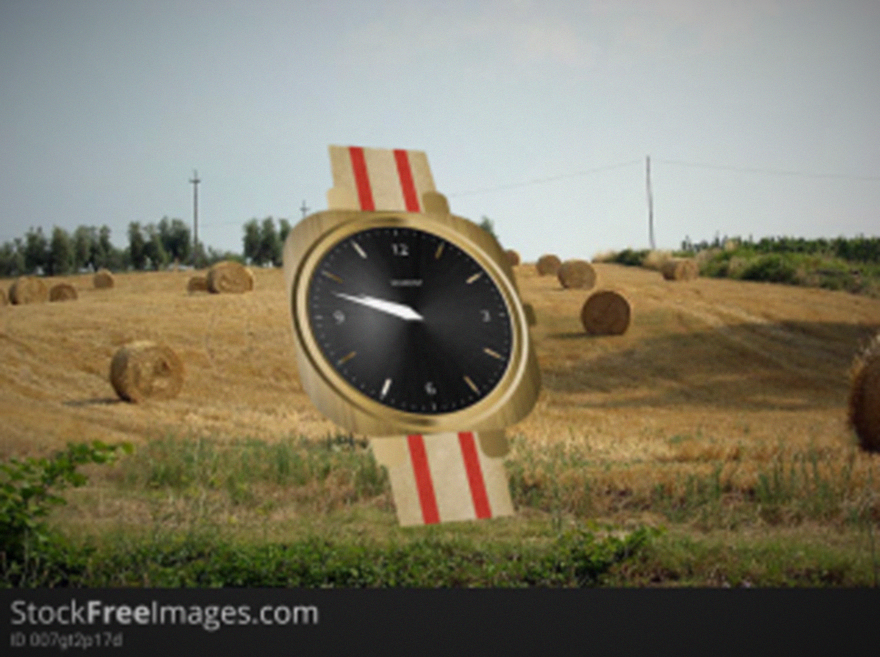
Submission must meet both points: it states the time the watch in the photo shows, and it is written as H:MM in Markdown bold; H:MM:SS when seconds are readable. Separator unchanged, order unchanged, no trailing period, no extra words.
**9:48**
